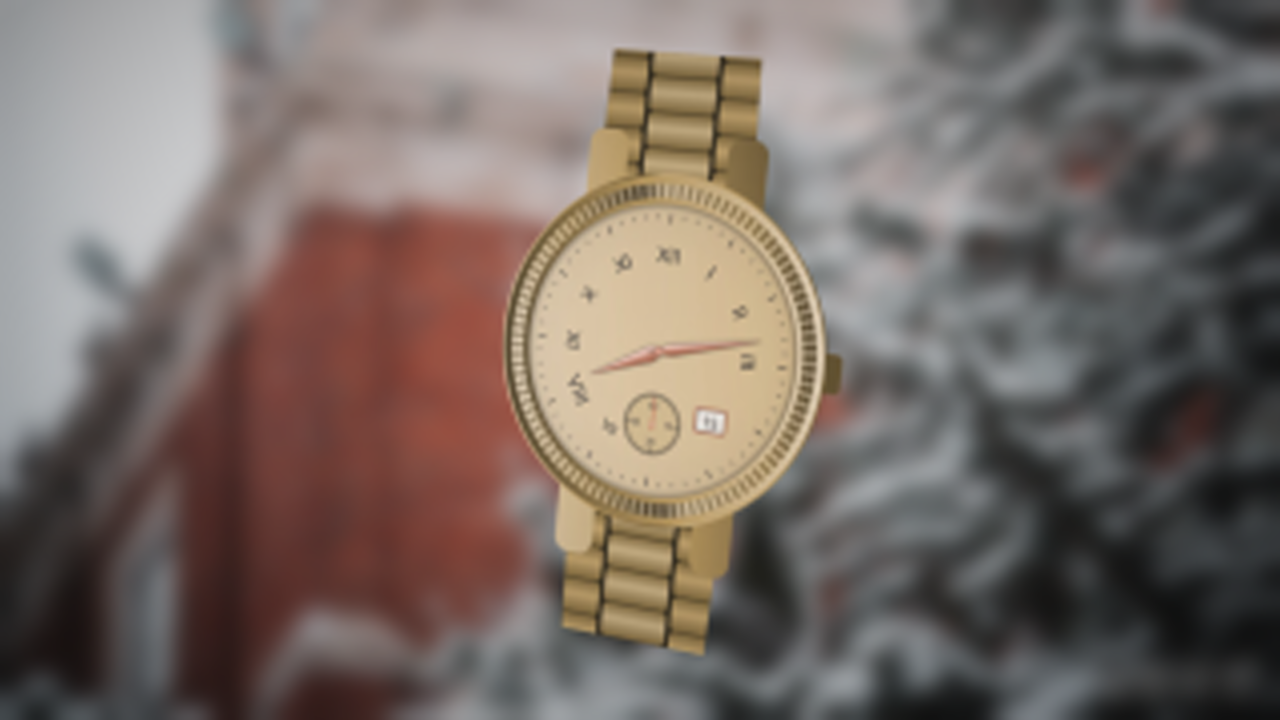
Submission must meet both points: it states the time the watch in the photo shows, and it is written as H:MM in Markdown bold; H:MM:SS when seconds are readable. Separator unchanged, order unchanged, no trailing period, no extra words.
**8:13**
